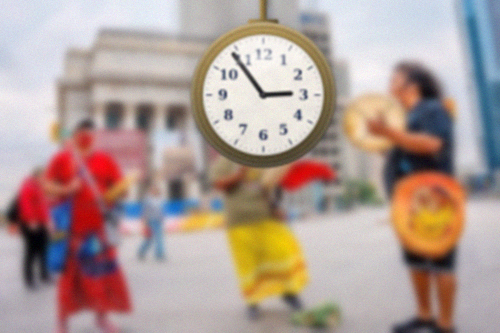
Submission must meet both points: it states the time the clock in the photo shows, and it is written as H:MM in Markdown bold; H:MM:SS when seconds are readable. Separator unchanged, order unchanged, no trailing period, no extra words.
**2:54**
